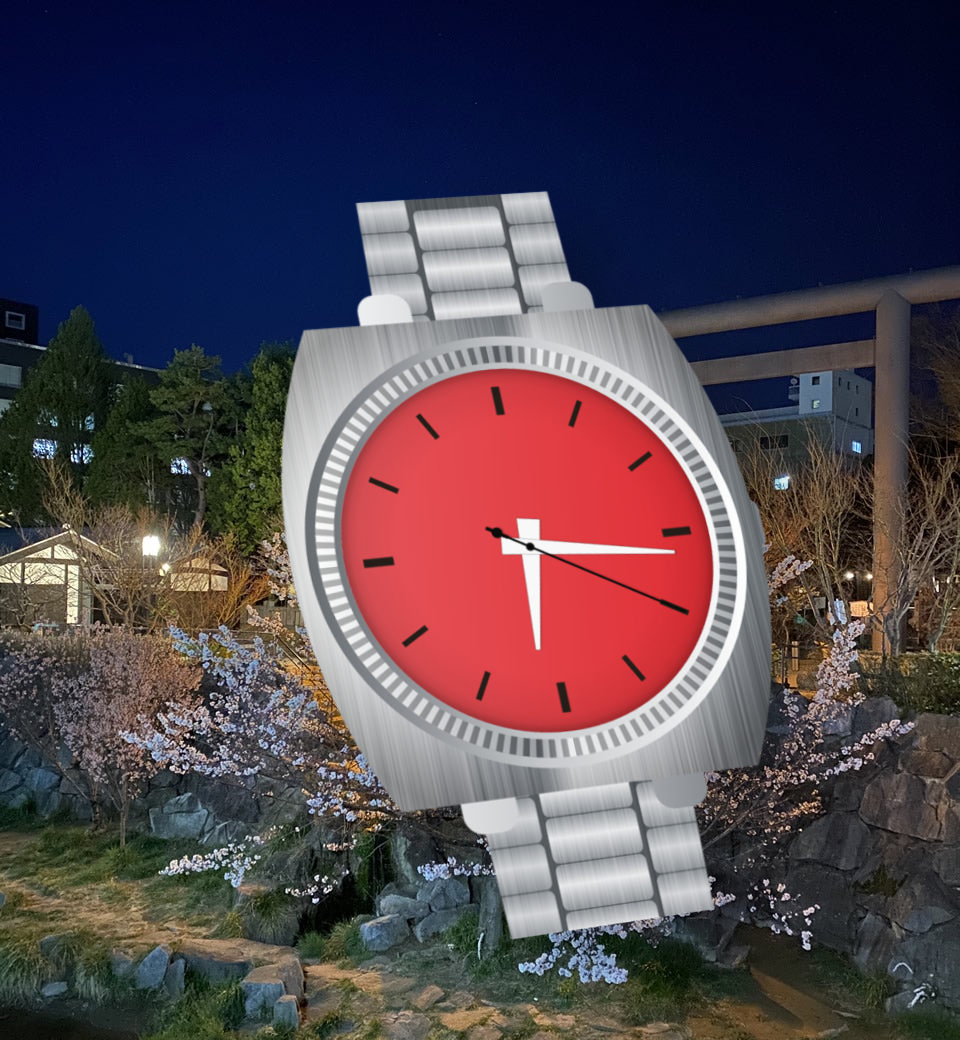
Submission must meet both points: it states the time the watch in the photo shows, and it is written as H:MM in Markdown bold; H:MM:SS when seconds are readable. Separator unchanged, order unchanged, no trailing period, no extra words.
**6:16:20**
